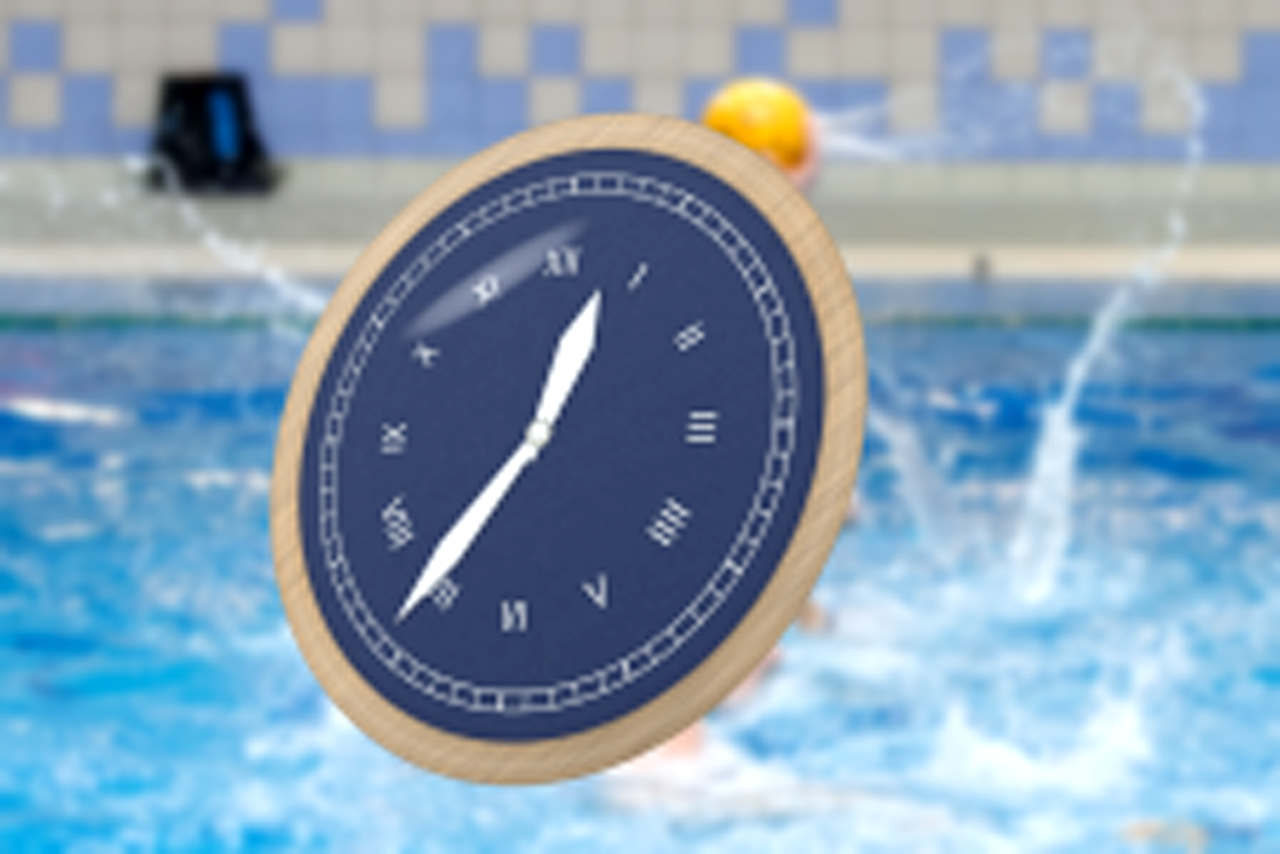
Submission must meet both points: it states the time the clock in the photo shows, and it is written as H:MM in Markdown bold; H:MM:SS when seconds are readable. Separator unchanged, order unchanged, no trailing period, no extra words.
**12:36**
